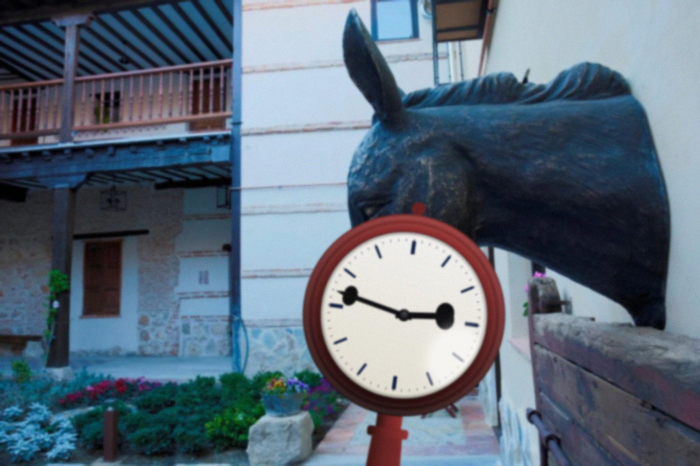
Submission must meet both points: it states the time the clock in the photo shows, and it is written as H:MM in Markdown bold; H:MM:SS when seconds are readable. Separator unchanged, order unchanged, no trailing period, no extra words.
**2:47**
